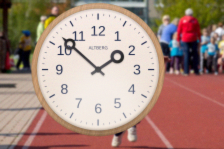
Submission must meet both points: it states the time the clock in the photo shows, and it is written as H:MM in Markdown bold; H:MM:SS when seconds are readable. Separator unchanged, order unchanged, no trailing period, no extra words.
**1:52**
